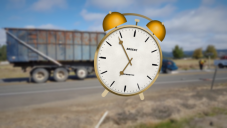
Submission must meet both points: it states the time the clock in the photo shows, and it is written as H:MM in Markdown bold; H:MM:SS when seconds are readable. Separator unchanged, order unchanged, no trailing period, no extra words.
**6:54**
